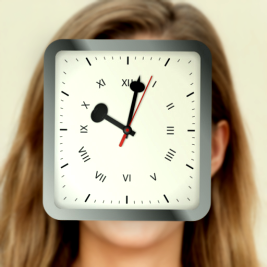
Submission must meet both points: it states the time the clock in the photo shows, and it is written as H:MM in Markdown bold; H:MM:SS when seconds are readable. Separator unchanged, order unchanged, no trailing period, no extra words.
**10:02:04**
